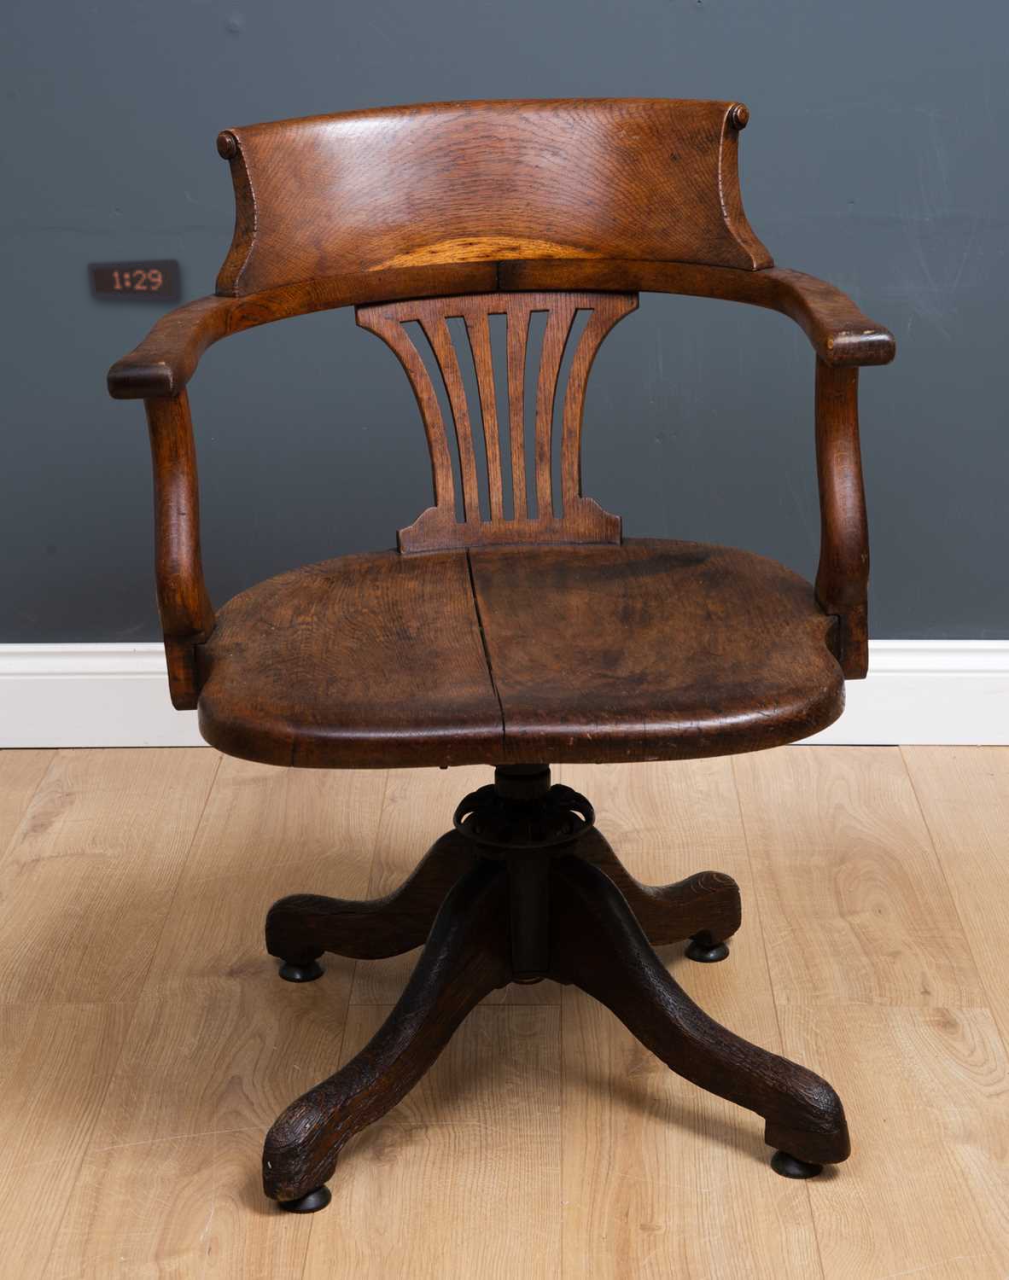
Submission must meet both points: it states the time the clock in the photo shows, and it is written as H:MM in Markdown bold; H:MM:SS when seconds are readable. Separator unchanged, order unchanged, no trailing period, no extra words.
**1:29**
